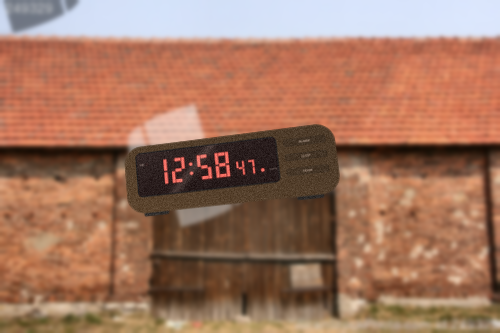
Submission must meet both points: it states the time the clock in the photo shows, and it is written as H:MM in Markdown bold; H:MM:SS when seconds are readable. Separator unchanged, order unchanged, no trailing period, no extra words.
**12:58:47**
